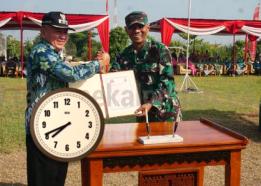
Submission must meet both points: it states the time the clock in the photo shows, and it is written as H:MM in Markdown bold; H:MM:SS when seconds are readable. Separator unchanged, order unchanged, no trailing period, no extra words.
**7:41**
